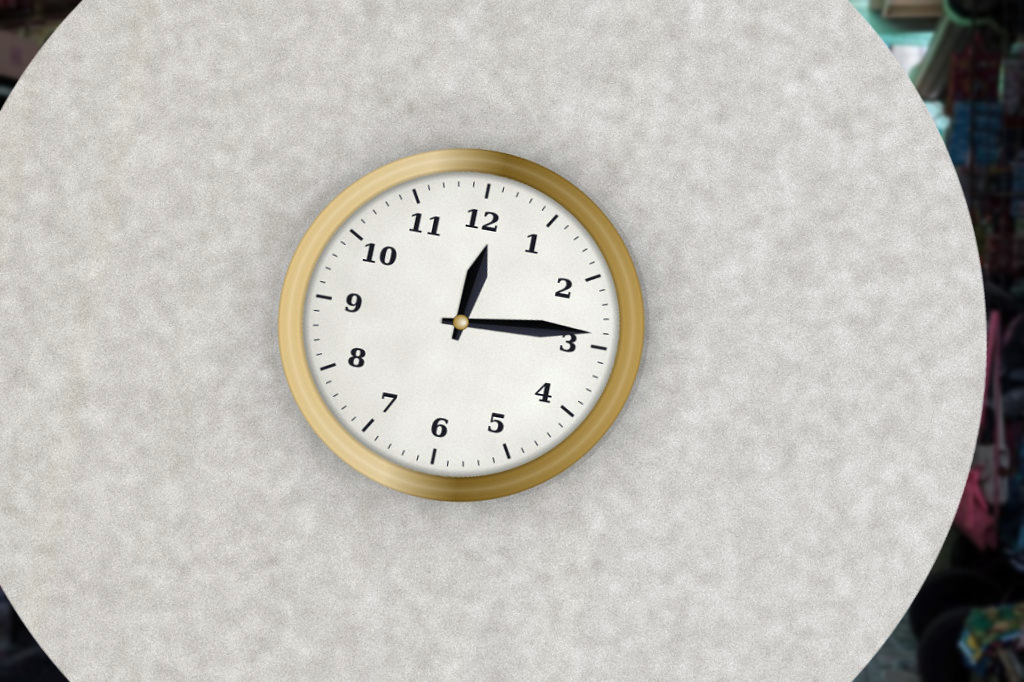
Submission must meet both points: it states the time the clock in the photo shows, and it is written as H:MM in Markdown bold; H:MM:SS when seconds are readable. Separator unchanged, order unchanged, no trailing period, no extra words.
**12:14**
